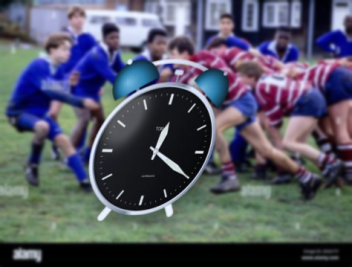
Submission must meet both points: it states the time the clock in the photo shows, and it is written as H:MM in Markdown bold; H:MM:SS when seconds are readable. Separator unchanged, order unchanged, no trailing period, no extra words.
**12:20**
